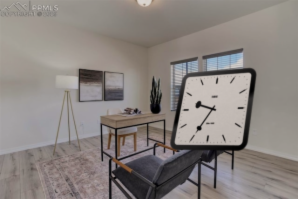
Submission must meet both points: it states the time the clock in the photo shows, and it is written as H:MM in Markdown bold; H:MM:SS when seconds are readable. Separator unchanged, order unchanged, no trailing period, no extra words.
**9:35**
